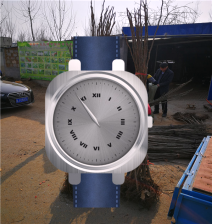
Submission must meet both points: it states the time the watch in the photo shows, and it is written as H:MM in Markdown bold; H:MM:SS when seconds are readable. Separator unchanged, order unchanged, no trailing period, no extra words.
**10:54**
